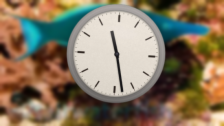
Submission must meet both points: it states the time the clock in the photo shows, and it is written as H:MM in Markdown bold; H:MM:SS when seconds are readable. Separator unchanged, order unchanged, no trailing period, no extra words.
**11:28**
